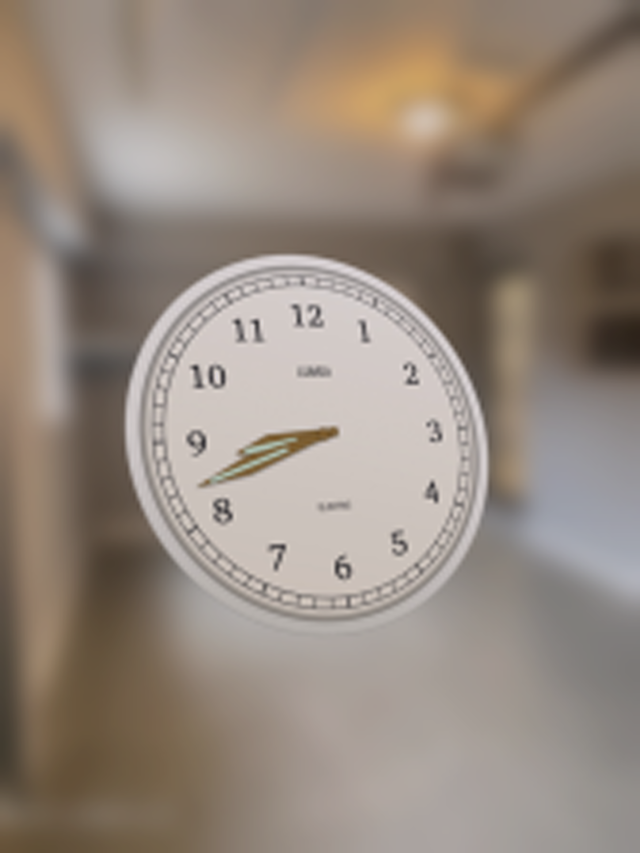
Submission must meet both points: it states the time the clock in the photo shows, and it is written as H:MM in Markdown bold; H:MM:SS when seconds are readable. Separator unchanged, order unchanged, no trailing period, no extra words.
**8:42**
